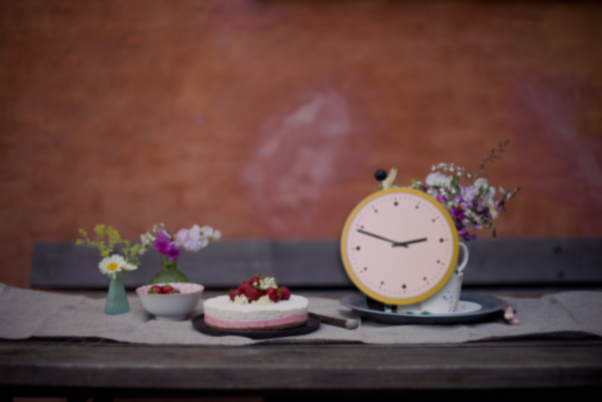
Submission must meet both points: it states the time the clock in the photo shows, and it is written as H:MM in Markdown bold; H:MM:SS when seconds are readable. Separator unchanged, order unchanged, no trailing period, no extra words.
**2:49**
